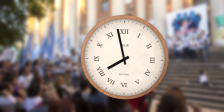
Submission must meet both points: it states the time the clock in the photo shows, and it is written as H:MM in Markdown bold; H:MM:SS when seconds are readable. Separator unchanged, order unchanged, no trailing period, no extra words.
**7:58**
